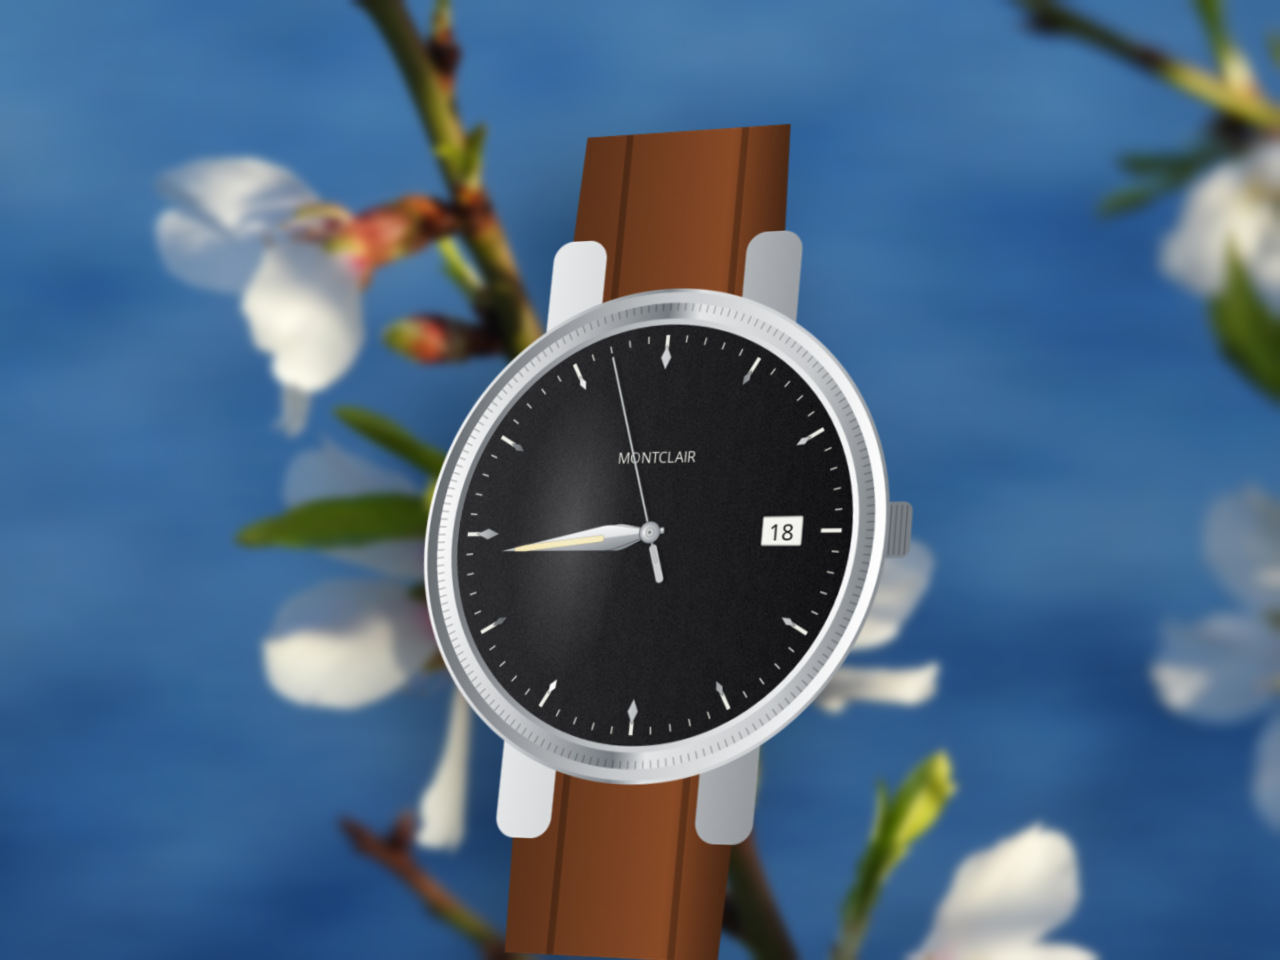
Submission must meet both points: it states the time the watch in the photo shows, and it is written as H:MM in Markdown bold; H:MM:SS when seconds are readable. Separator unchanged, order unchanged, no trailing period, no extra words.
**8:43:57**
